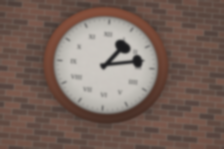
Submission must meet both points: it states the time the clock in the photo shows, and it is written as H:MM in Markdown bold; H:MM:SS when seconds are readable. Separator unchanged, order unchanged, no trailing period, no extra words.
**1:13**
